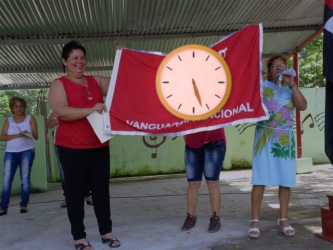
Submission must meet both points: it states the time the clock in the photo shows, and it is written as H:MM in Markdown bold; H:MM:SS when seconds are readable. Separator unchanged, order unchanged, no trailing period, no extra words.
**5:27**
